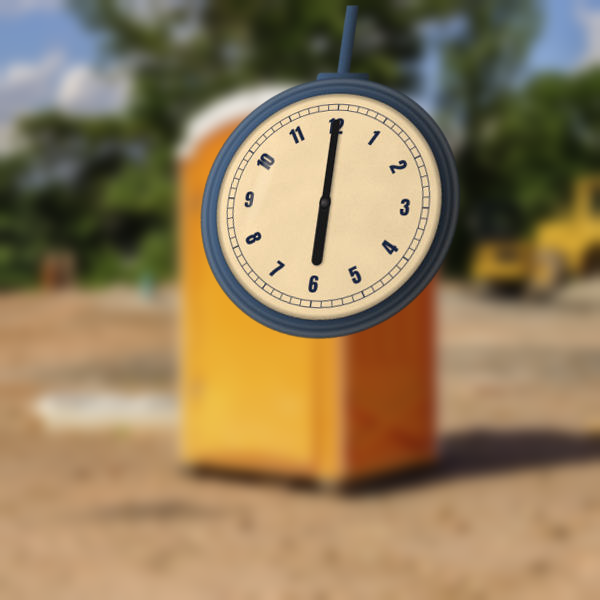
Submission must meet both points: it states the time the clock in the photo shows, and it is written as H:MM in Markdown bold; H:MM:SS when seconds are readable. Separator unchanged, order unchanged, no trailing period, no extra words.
**6:00**
